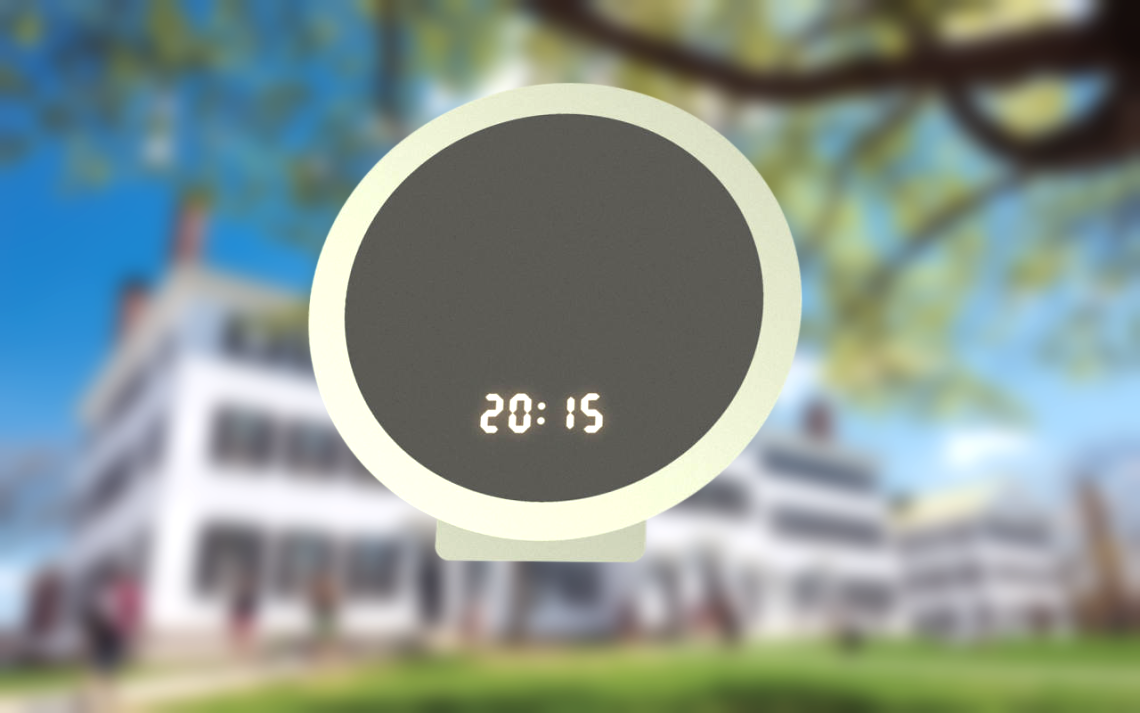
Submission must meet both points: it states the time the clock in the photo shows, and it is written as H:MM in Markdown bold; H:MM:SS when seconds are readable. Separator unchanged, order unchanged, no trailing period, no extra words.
**20:15**
